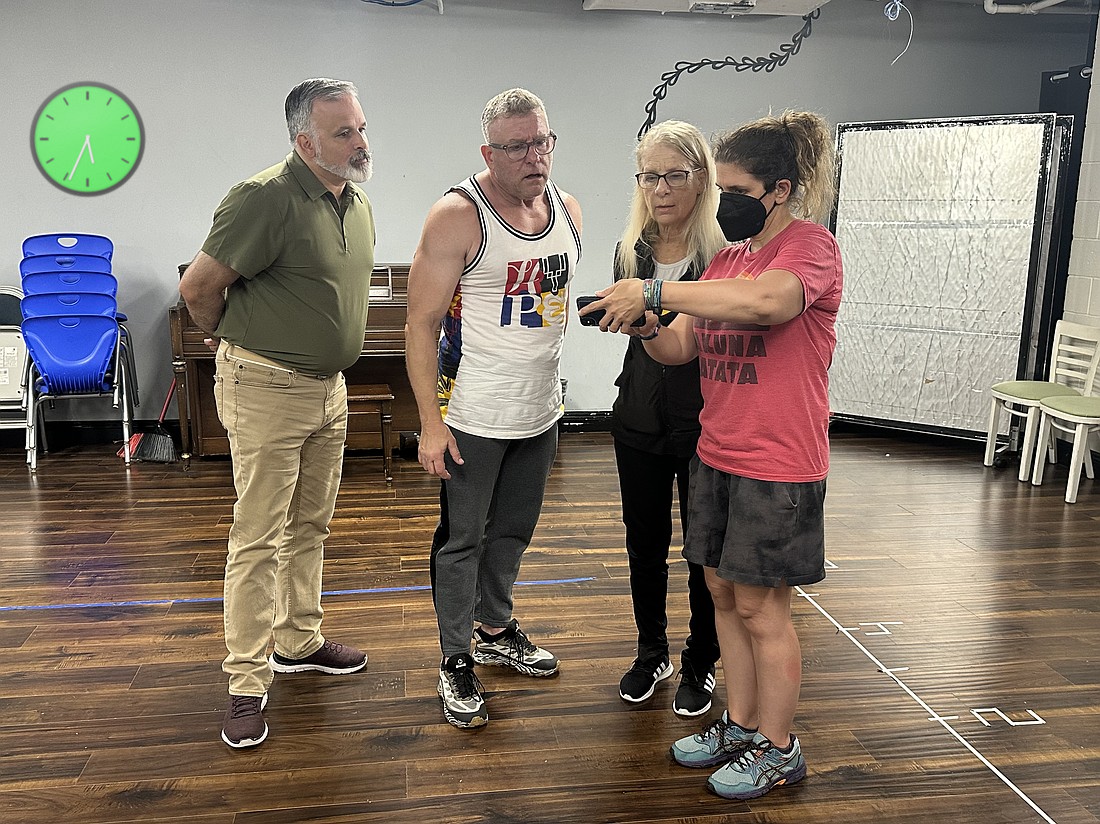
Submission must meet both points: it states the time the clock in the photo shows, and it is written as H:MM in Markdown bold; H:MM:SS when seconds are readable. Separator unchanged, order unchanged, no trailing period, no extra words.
**5:34**
